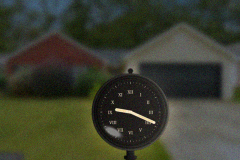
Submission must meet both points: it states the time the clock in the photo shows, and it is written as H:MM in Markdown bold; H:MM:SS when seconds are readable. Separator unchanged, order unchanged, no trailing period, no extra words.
**9:19**
